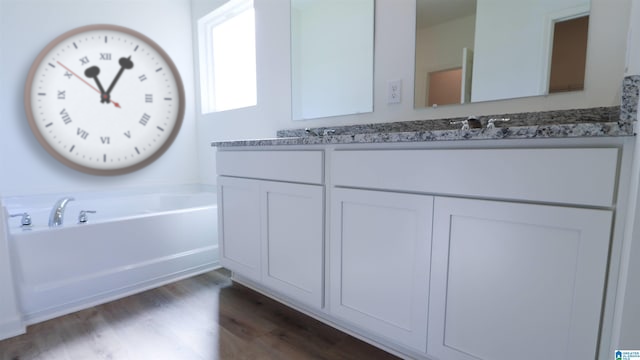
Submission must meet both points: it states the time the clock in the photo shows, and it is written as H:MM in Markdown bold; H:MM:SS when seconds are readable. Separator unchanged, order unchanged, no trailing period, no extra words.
**11:04:51**
